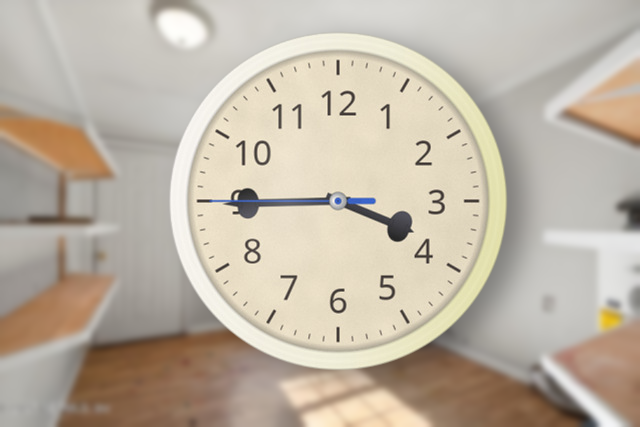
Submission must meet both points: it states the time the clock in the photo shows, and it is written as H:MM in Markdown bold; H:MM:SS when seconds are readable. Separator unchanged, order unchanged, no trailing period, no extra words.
**3:44:45**
